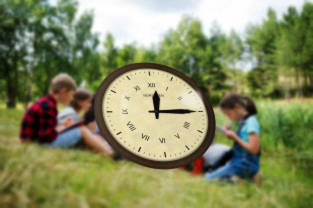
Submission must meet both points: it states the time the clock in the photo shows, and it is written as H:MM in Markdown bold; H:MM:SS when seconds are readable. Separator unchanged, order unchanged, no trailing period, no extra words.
**12:15**
